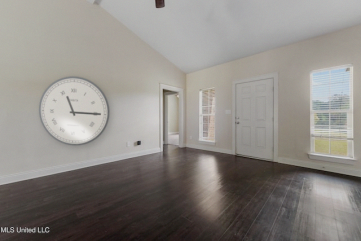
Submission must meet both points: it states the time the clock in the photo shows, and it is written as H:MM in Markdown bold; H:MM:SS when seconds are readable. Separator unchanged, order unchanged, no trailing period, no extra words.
**11:15**
